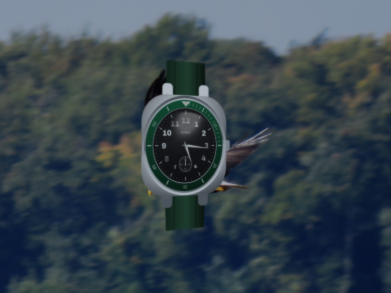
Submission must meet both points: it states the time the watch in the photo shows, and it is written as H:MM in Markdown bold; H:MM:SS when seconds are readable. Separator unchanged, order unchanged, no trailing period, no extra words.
**5:16**
